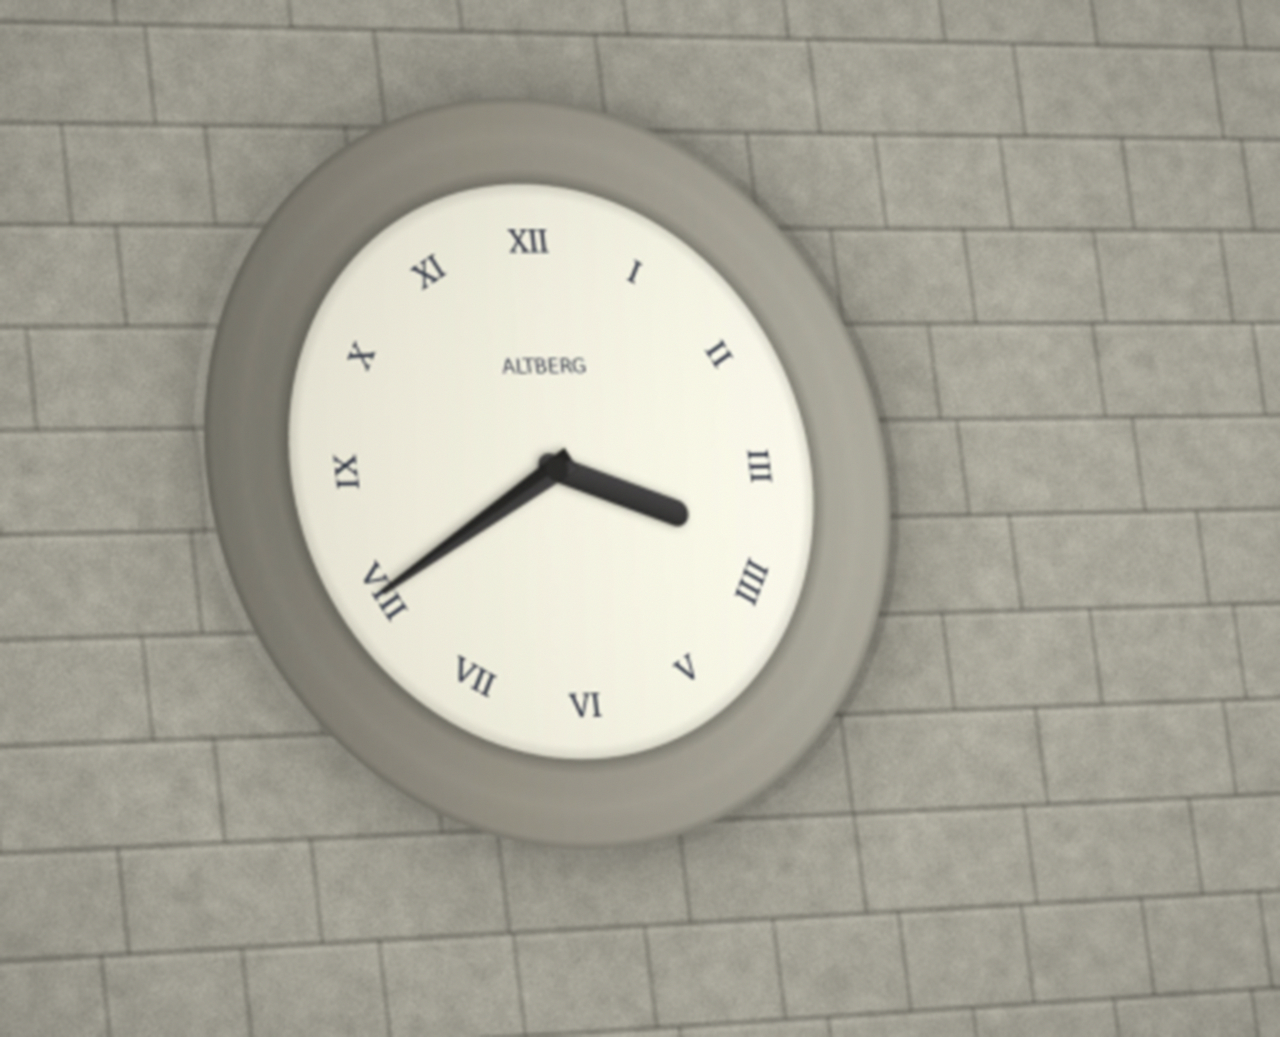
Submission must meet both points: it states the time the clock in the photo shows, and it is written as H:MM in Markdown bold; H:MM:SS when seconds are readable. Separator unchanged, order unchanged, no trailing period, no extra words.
**3:40**
